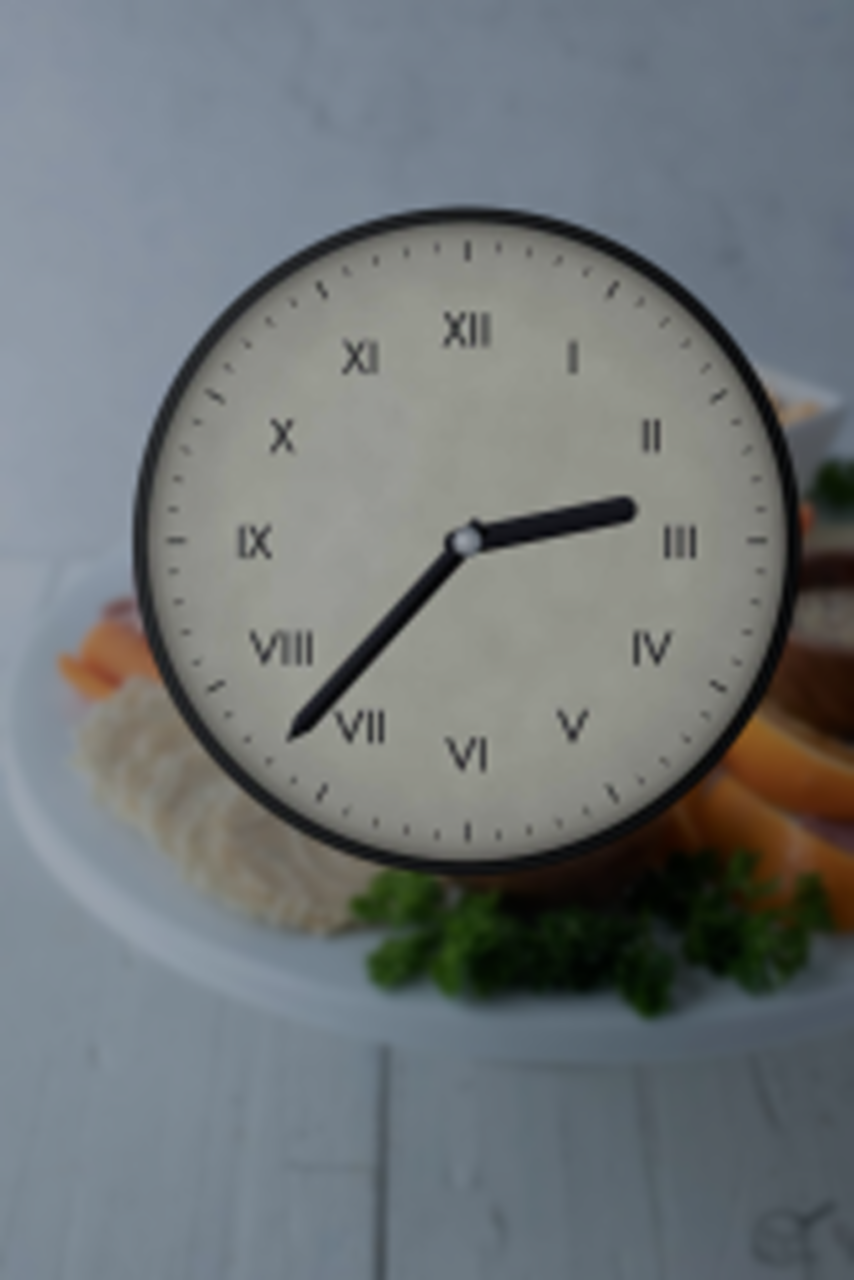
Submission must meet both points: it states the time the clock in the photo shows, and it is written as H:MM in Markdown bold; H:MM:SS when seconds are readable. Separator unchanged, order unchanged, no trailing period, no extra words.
**2:37**
